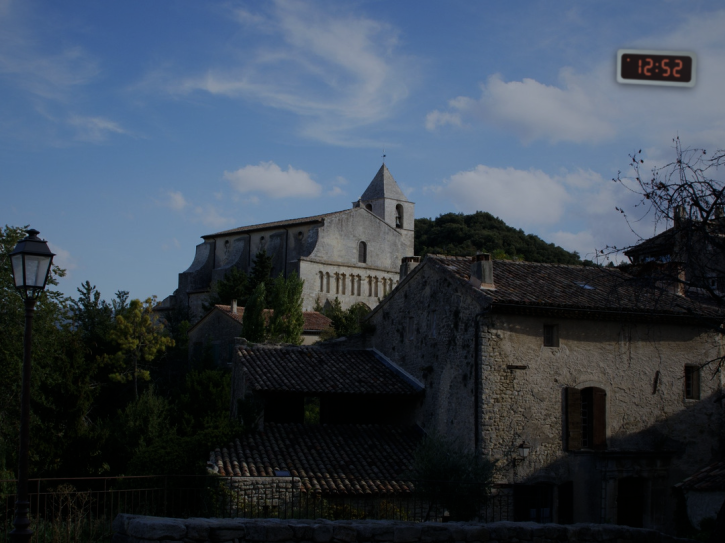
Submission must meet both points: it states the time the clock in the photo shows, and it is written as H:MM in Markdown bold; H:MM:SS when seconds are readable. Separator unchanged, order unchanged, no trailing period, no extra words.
**12:52**
